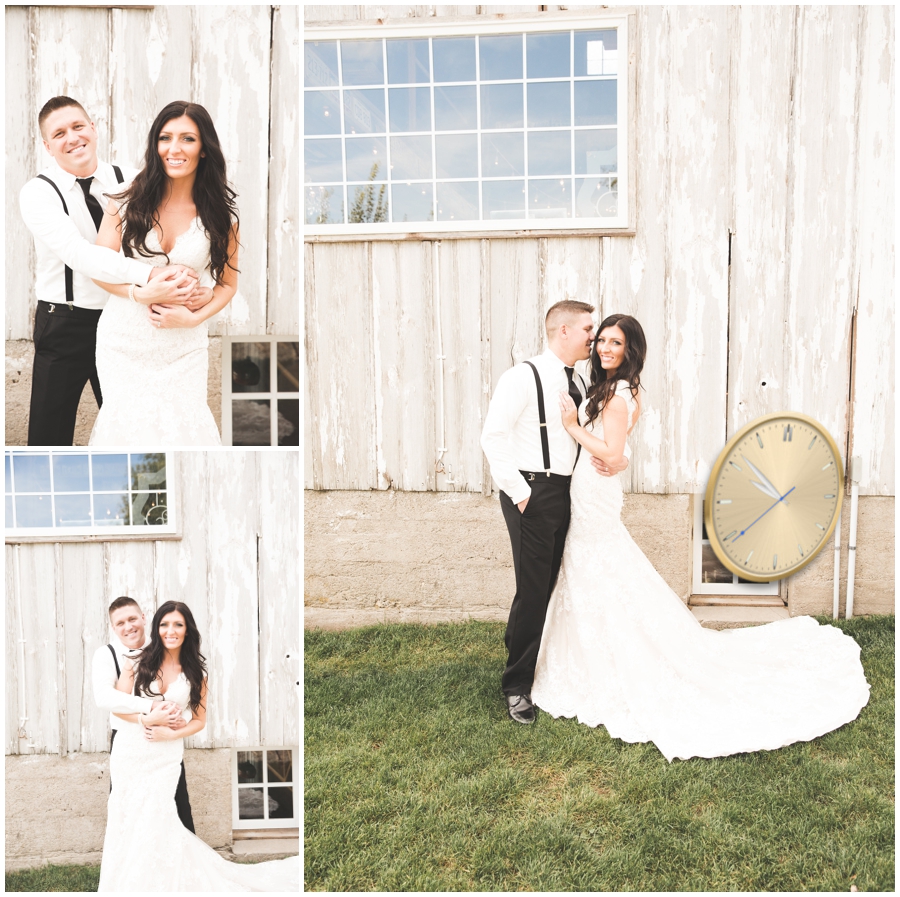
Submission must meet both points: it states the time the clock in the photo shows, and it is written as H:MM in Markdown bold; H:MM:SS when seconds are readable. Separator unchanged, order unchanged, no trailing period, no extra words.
**9:51:39**
